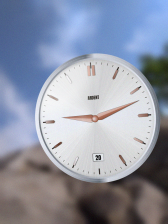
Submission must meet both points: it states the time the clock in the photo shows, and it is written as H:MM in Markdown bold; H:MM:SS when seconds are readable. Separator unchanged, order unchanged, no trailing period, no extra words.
**9:12**
